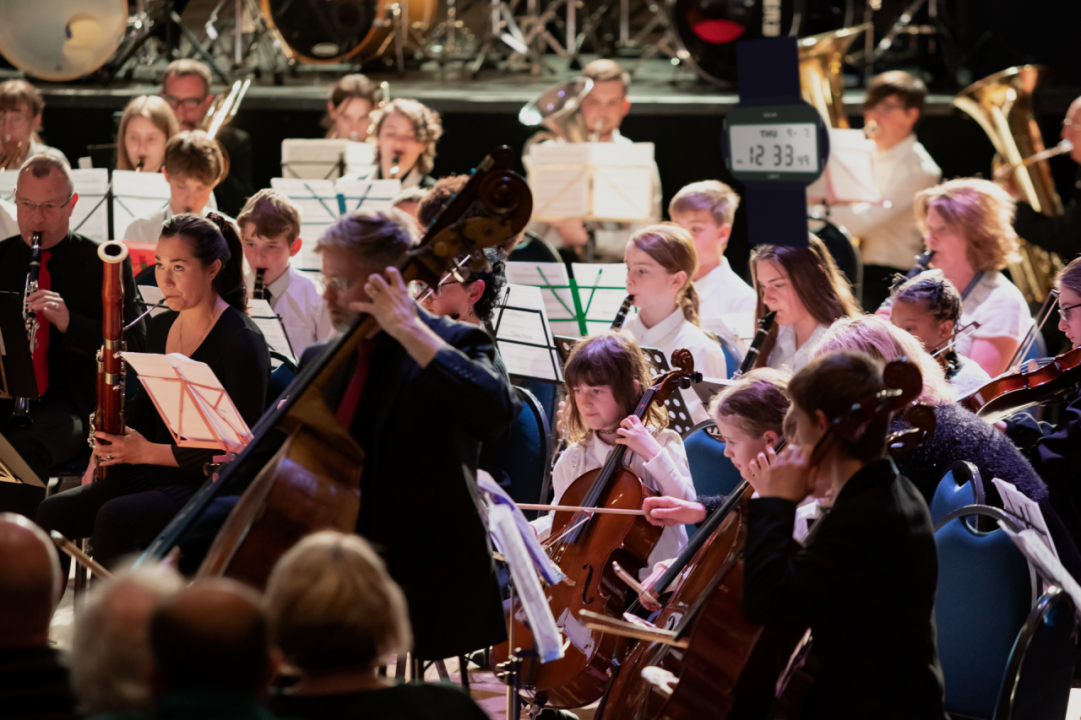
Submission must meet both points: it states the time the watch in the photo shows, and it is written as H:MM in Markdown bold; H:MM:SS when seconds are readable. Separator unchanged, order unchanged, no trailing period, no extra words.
**12:33**
